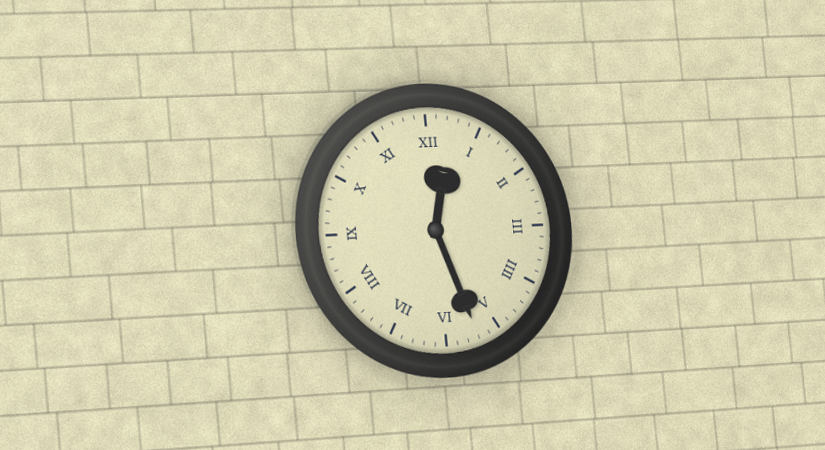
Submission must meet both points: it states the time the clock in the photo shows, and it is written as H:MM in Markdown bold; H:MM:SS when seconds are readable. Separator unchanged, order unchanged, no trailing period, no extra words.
**12:27**
